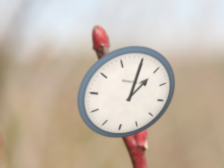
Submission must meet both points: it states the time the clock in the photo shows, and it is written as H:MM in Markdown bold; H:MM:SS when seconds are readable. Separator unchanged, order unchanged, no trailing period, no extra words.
**1:00**
